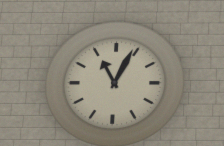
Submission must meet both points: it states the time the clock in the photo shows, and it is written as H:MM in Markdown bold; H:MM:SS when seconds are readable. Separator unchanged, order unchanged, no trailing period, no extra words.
**11:04**
